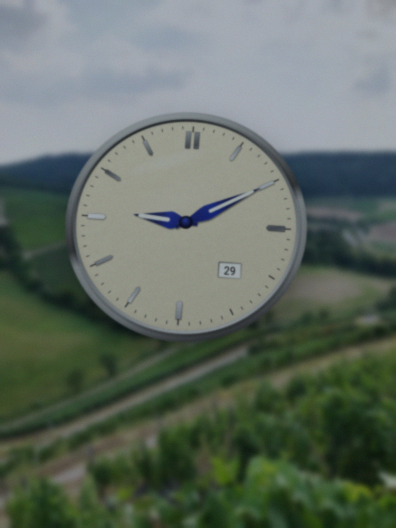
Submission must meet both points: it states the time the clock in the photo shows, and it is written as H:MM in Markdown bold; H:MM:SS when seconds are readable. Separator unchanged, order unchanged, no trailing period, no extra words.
**9:10**
